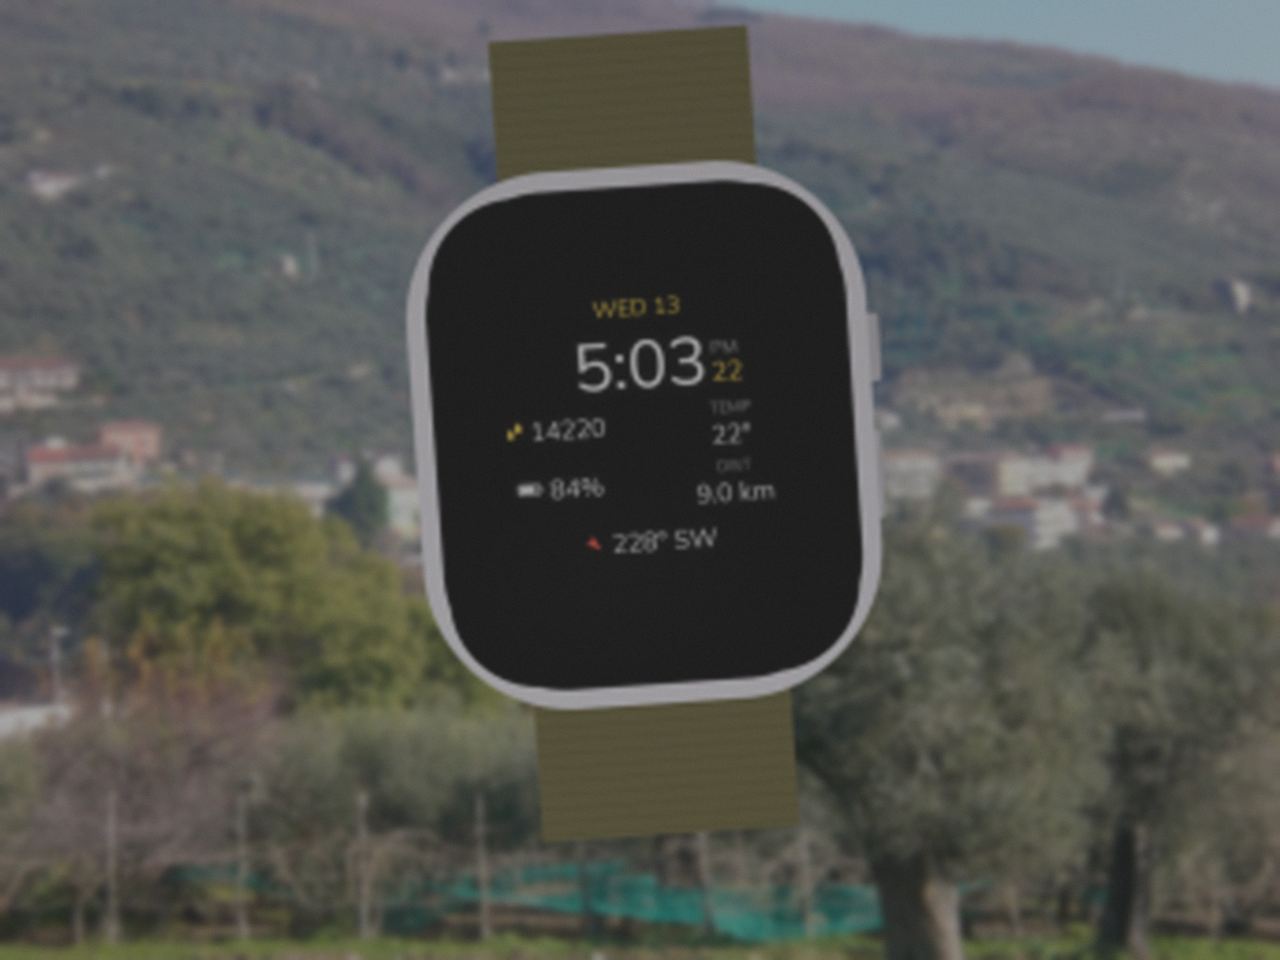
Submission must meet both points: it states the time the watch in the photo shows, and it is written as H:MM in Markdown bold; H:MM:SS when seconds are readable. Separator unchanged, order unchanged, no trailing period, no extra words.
**5:03**
